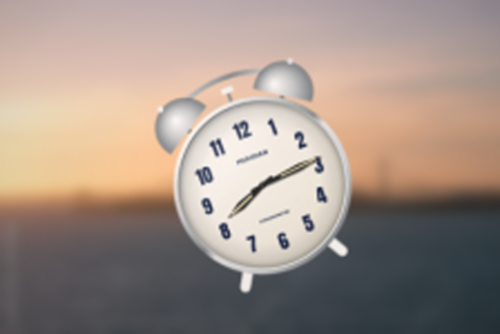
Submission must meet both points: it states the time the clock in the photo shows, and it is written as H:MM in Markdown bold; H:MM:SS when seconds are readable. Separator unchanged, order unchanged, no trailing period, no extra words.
**8:14**
